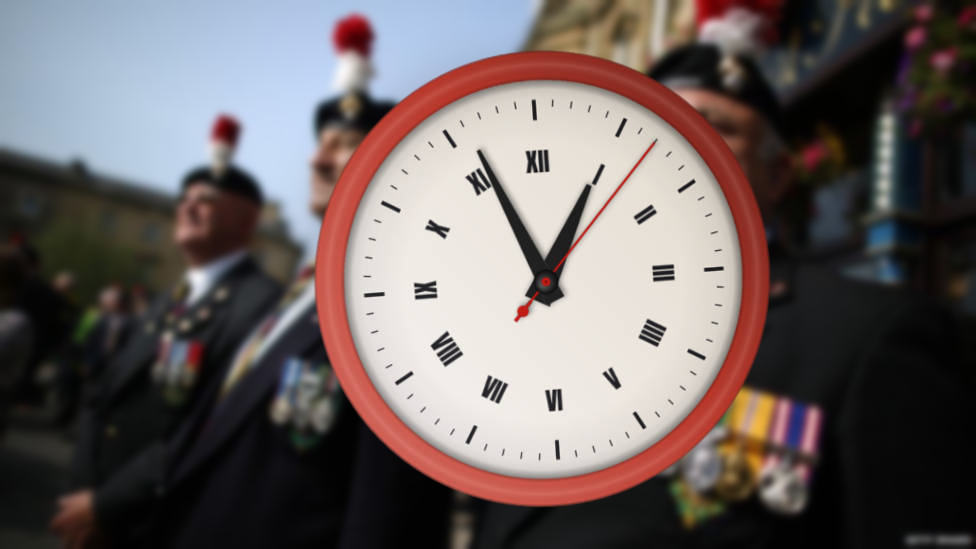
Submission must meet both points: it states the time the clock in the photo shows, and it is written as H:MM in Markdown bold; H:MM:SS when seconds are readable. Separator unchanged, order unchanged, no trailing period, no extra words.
**12:56:07**
